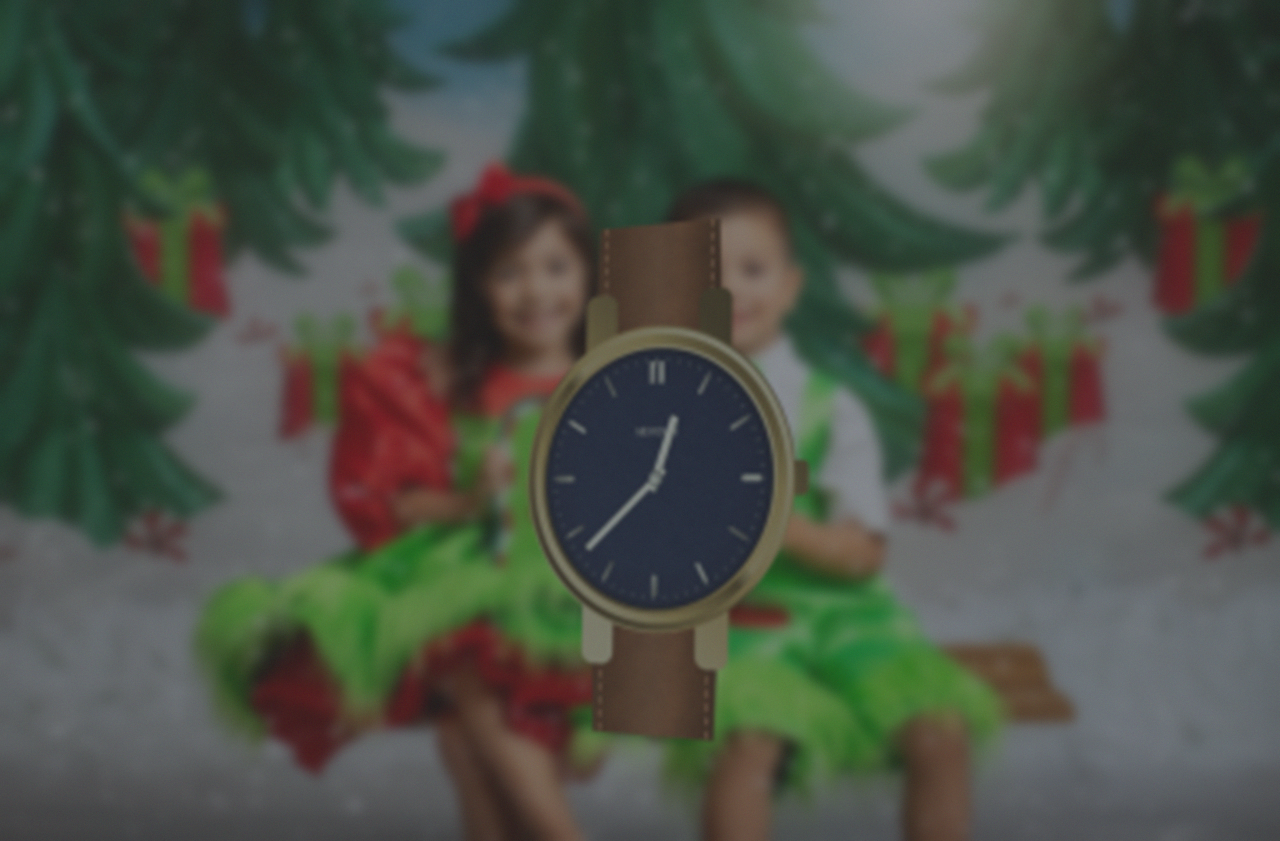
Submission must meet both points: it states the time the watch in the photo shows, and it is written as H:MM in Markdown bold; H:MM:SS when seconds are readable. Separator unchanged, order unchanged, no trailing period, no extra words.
**12:38**
